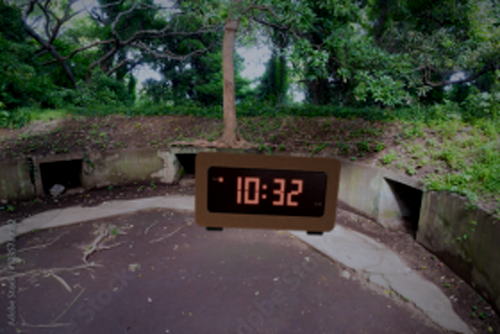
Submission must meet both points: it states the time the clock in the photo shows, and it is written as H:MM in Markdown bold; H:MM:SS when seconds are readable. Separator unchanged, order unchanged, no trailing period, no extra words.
**10:32**
